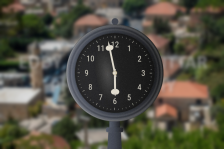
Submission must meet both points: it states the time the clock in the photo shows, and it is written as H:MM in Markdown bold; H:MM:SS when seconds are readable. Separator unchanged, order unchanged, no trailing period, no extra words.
**5:58**
